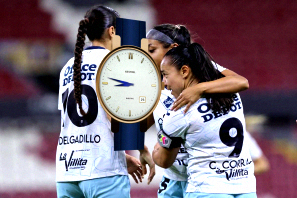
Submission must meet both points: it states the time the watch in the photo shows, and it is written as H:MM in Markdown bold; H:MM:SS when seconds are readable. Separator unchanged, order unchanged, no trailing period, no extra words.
**8:47**
